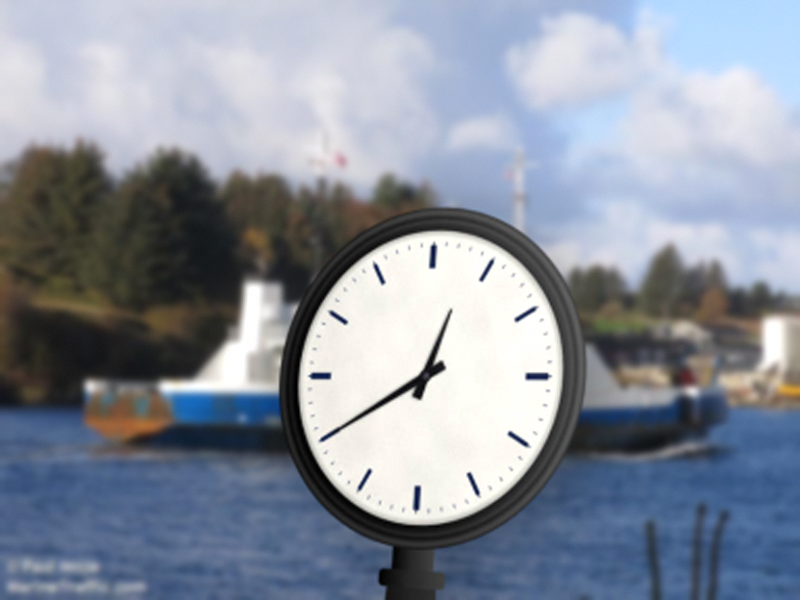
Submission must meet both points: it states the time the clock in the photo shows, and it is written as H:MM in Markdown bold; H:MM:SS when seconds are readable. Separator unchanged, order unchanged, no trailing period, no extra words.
**12:40**
